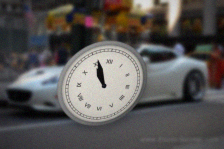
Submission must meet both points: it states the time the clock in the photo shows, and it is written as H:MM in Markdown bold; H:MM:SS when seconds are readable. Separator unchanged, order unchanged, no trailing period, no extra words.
**10:56**
